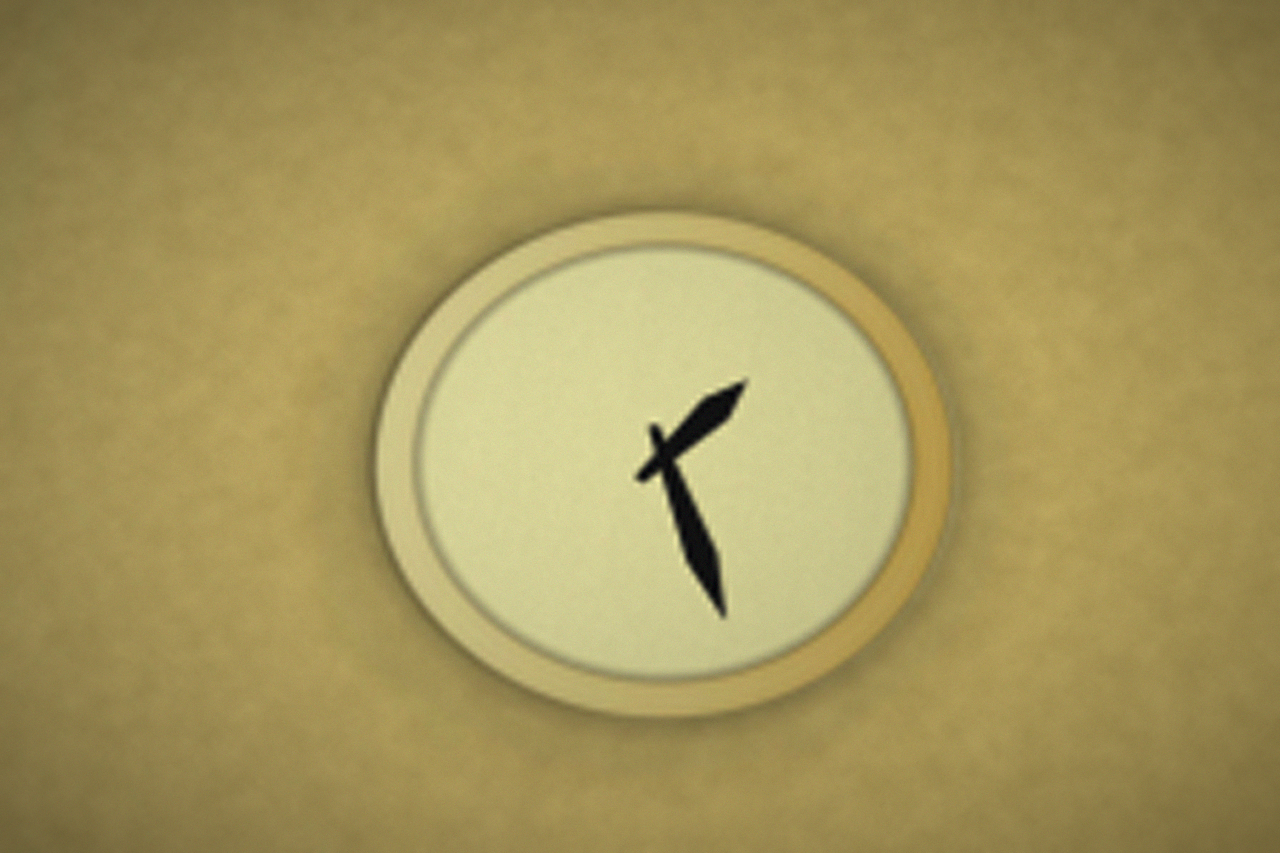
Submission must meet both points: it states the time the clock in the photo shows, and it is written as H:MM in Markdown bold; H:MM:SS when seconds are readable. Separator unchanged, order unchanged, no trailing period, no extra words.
**1:27**
